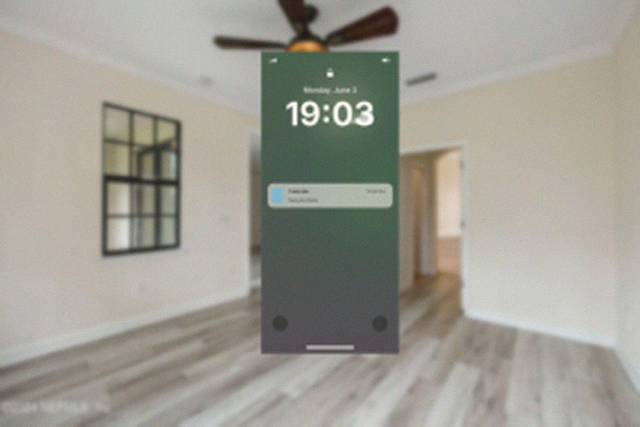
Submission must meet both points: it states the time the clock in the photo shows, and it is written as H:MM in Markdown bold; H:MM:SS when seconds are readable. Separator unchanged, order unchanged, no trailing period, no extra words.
**19:03**
